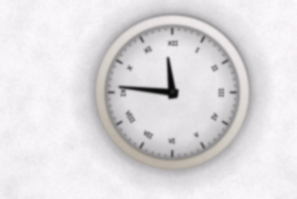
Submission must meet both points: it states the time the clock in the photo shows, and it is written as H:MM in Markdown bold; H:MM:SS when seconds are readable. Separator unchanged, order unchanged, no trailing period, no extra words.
**11:46**
